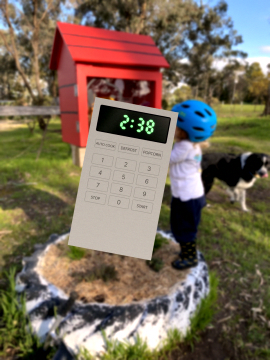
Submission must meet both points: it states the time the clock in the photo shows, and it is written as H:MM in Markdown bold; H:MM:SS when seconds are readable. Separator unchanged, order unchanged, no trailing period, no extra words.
**2:38**
